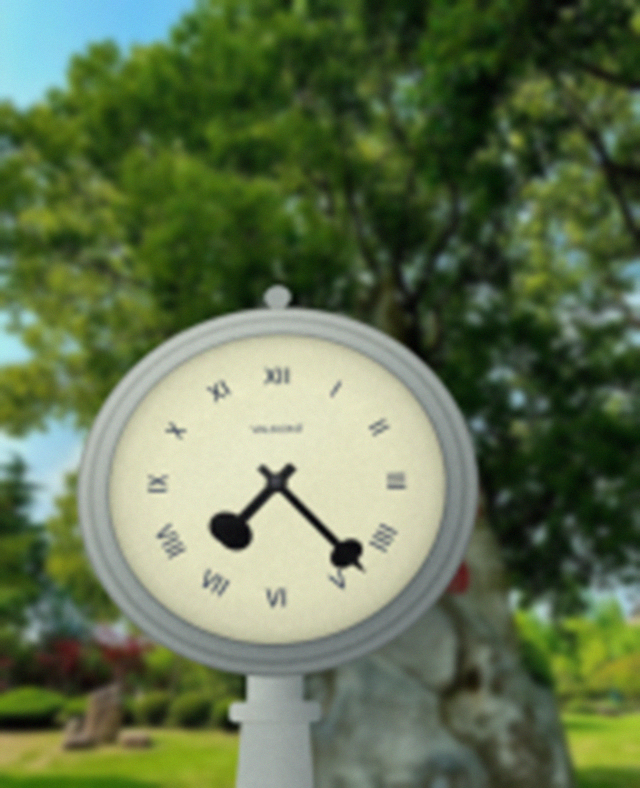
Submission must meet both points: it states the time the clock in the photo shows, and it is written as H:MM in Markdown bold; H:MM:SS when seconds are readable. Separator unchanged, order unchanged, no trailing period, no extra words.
**7:23**
